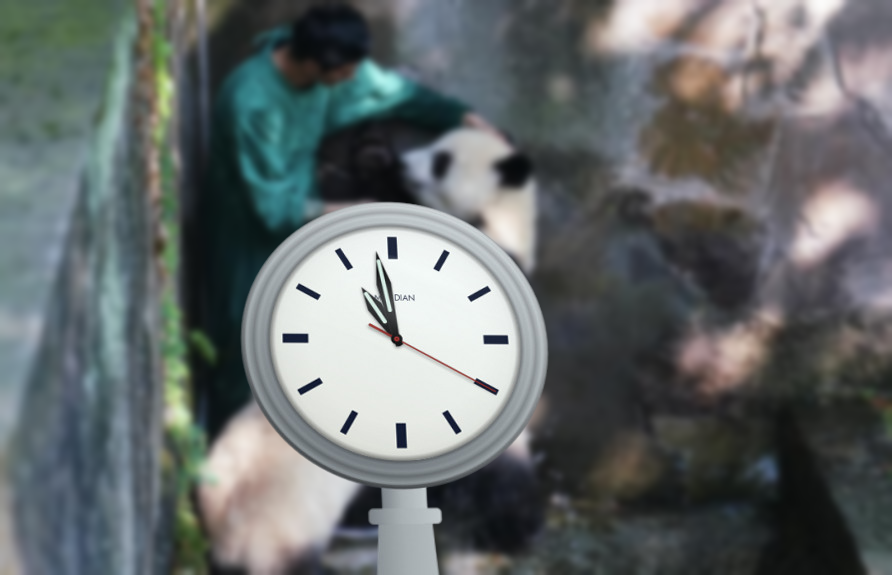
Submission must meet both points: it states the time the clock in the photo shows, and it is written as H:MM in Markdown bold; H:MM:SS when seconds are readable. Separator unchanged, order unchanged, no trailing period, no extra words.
**10:58:20**
